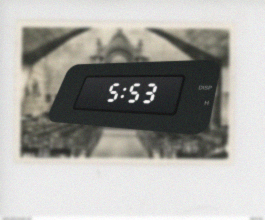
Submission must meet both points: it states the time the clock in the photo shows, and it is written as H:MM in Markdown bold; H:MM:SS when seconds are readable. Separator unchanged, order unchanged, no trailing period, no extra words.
**5:53**
